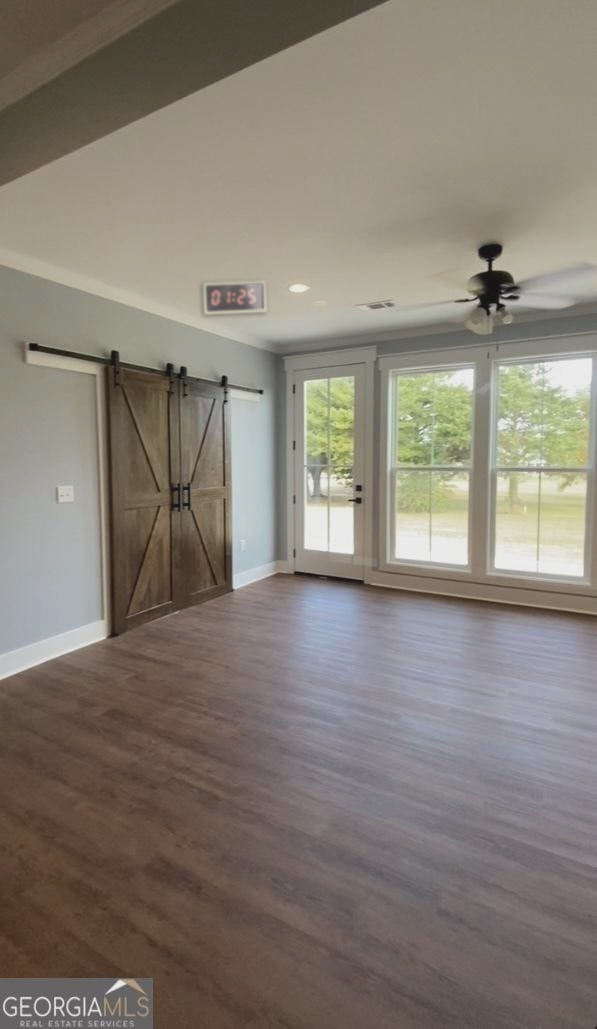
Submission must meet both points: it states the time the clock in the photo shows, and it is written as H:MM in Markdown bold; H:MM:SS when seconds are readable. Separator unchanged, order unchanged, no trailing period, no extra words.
**1:25**
